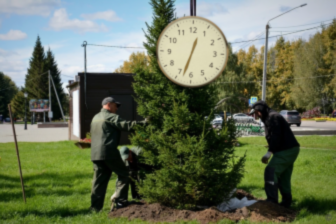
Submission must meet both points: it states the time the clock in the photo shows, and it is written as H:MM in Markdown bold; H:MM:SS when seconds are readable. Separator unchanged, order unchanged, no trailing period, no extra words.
**12:33**
